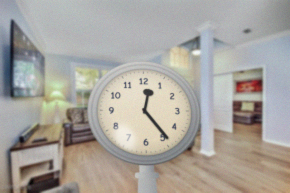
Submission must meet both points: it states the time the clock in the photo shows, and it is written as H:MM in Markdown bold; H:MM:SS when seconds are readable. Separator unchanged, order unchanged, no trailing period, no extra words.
**12:24**
